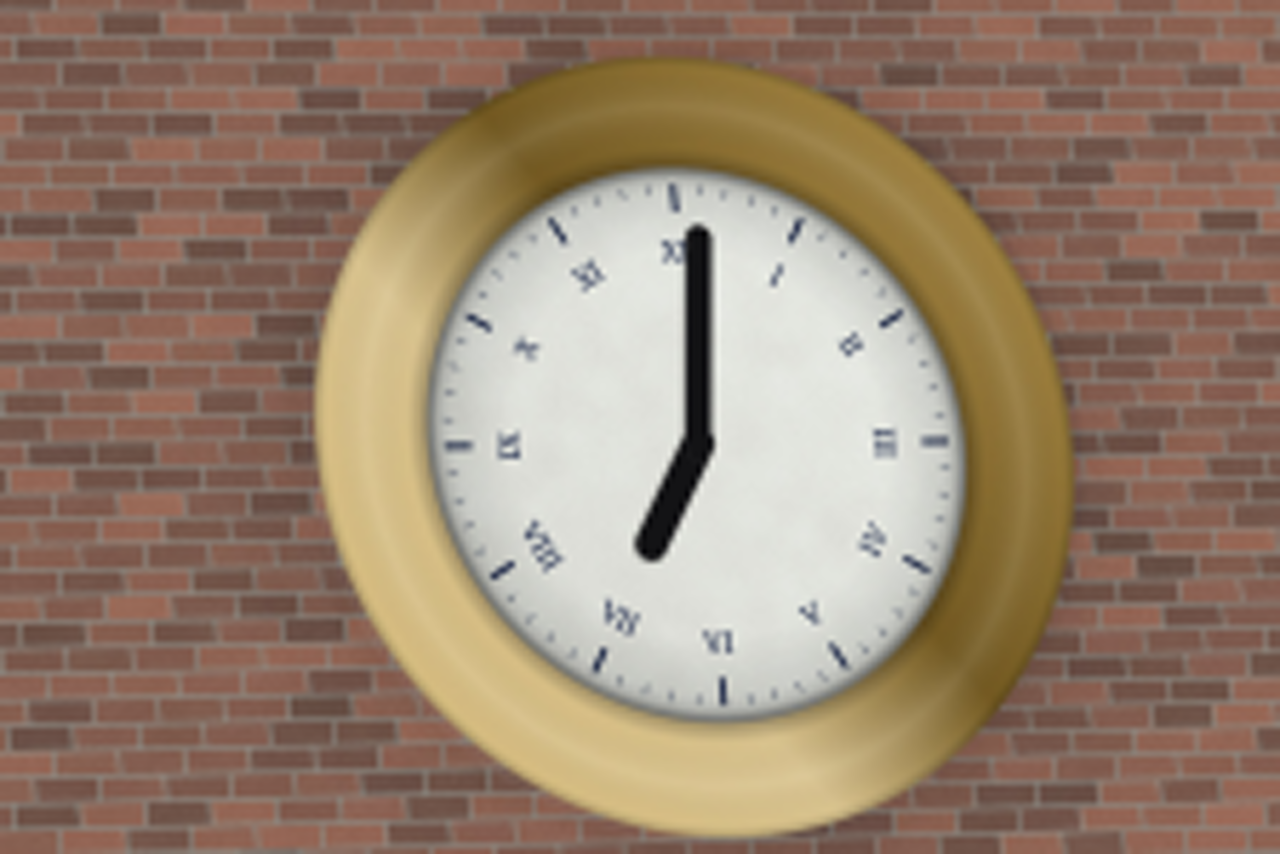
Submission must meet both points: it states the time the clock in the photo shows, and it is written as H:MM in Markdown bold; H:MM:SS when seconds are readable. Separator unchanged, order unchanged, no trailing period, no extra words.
**7:01**
